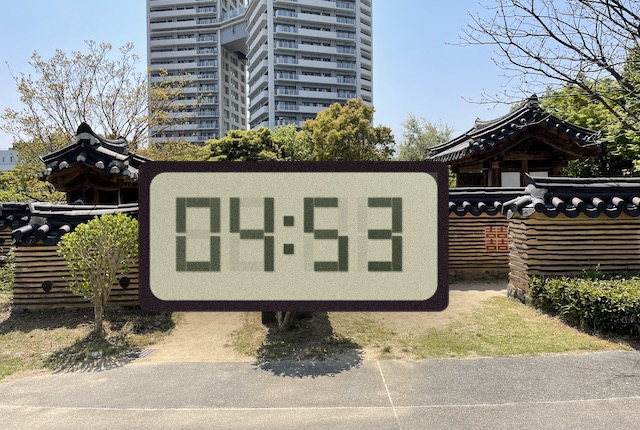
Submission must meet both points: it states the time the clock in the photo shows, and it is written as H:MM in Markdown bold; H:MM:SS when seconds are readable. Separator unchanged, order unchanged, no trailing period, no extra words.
**4:53**
